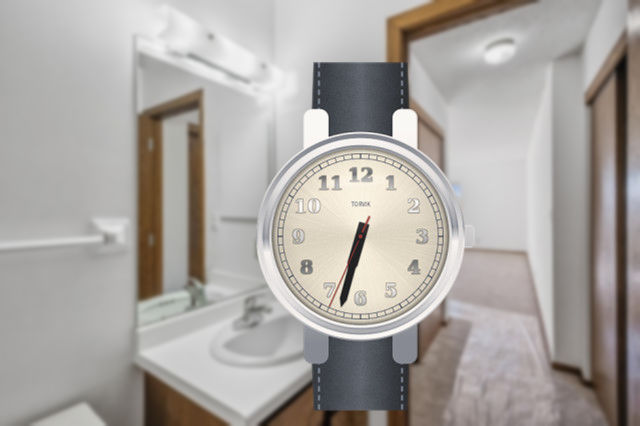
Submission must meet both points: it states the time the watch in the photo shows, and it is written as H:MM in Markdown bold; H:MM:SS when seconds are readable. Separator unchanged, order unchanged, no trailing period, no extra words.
**6:32:34**
